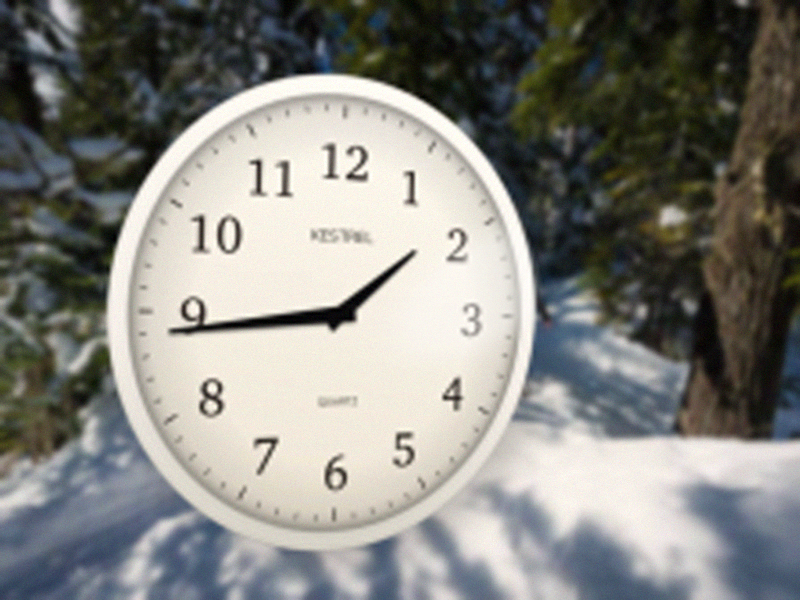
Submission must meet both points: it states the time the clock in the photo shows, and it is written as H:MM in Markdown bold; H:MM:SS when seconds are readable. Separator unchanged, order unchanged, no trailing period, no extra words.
**1:44**
